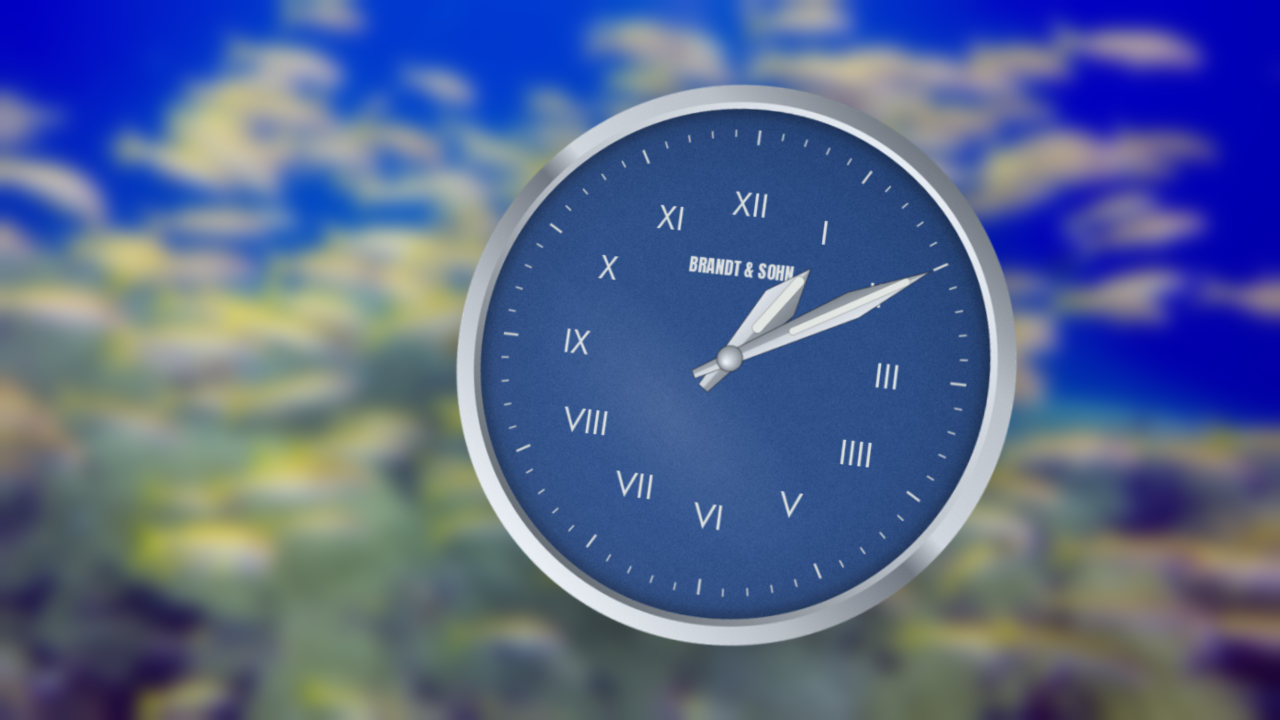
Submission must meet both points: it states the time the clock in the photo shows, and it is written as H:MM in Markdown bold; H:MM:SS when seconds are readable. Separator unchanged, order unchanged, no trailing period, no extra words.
**1:10**
